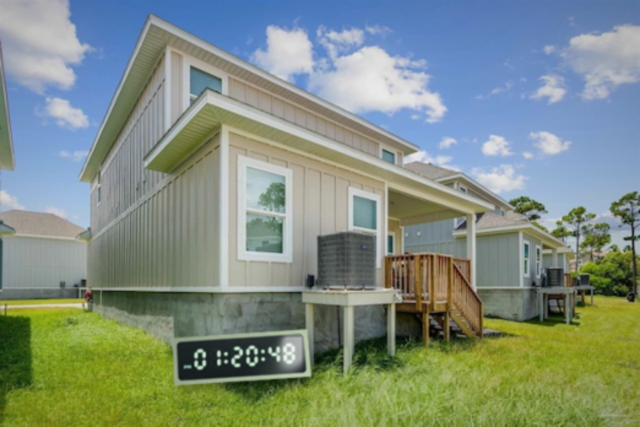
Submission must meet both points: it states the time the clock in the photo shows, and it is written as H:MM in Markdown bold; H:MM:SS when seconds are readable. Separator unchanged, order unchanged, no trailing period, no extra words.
**1:20:48**
